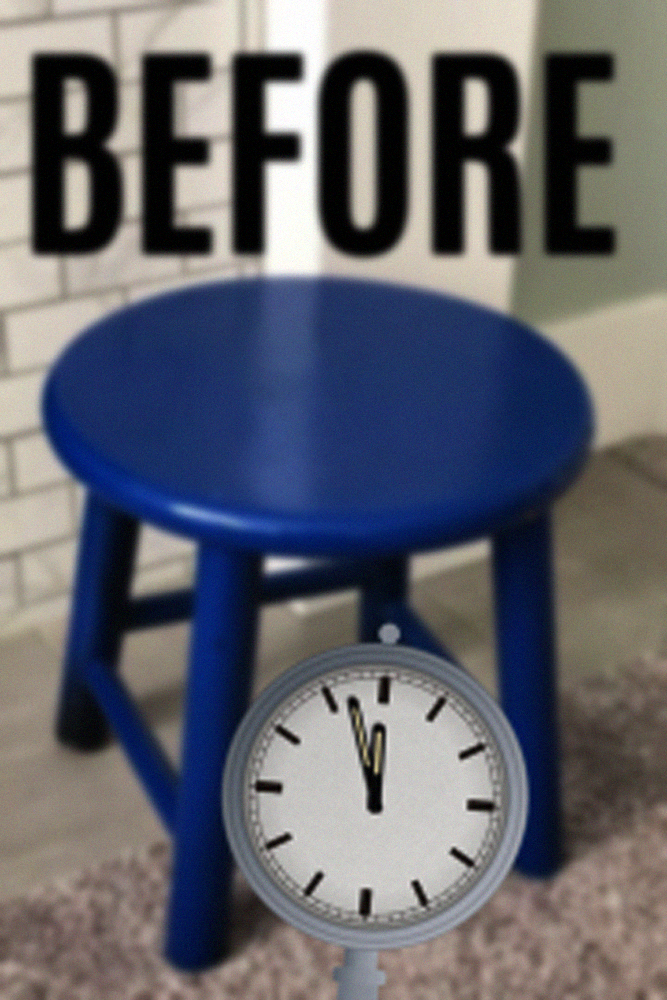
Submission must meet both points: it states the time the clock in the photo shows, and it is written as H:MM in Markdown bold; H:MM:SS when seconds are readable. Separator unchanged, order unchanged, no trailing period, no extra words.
**11:57**
